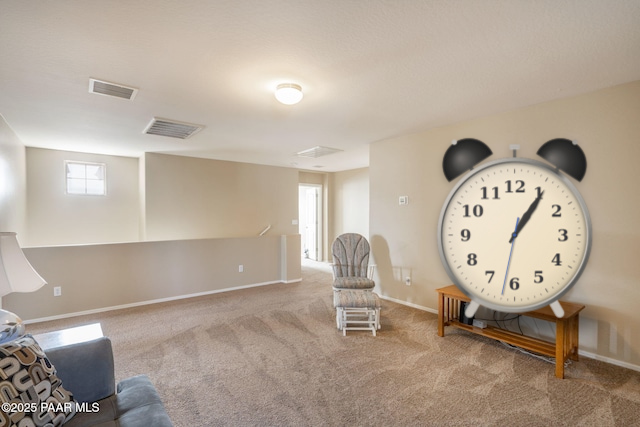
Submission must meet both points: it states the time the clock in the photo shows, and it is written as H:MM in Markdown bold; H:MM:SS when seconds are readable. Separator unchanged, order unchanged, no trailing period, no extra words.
**1:05:32**
